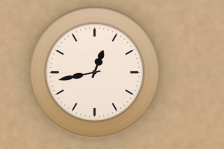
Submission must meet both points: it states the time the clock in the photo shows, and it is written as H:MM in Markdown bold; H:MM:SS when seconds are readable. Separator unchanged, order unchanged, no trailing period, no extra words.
**12:43**
